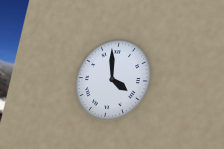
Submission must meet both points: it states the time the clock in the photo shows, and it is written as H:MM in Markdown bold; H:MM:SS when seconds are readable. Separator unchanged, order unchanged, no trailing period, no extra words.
**3:58**
